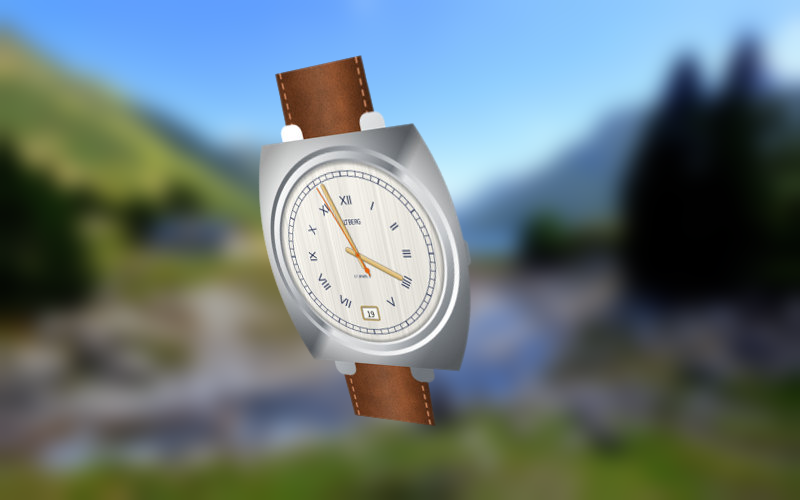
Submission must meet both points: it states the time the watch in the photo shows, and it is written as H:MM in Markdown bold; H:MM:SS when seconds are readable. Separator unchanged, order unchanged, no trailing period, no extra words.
**3:56:56**
